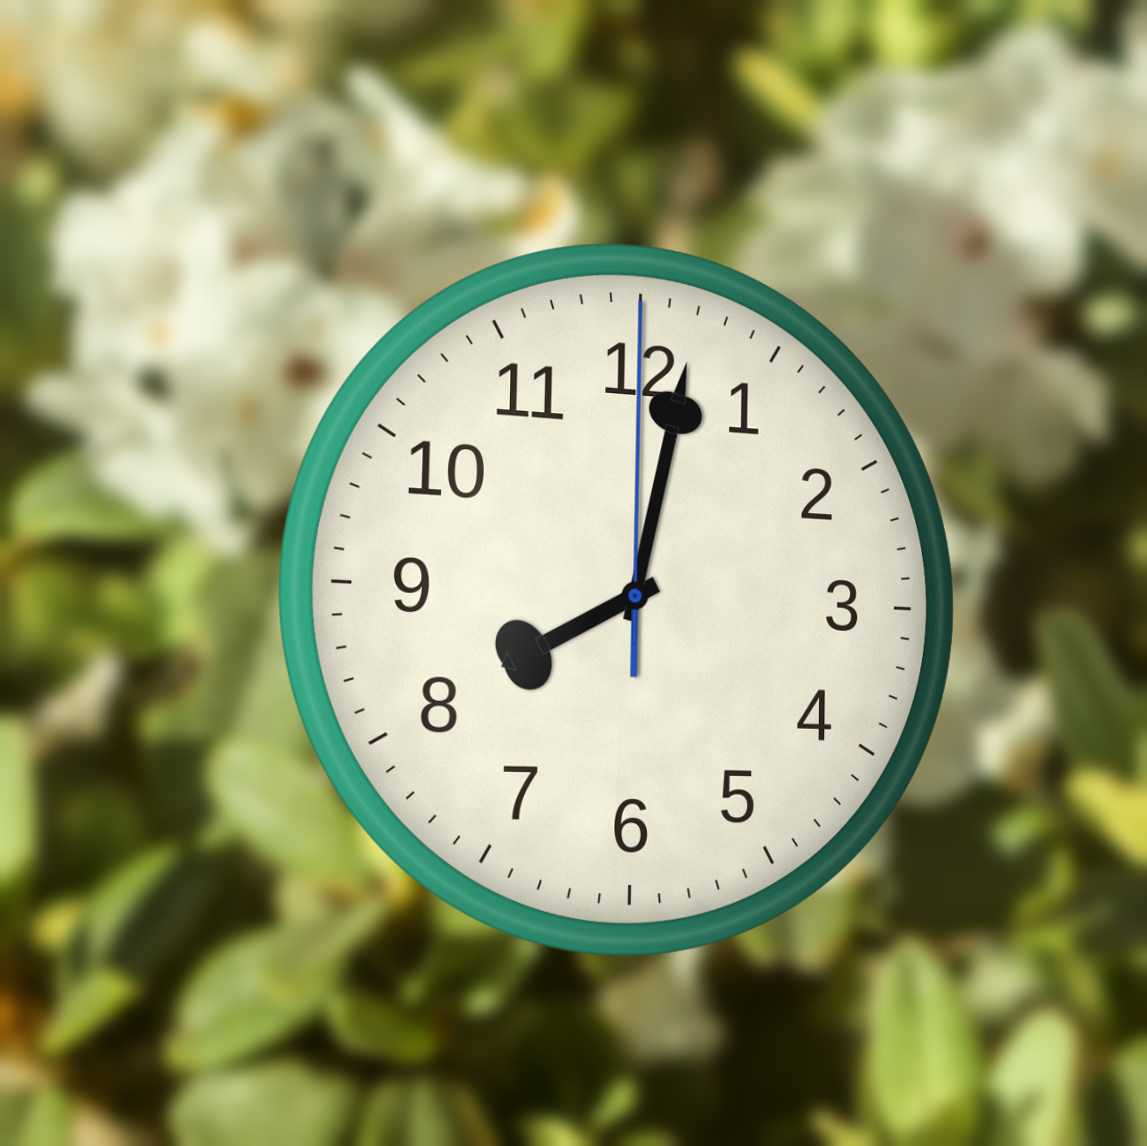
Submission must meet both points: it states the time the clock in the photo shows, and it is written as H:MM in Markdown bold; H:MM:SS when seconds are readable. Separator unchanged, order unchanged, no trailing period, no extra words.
**8:02:00**
